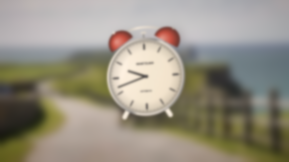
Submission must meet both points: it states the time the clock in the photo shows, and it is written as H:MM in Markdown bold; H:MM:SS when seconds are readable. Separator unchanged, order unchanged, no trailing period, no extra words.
**9:42**
